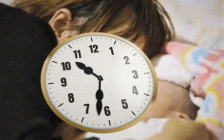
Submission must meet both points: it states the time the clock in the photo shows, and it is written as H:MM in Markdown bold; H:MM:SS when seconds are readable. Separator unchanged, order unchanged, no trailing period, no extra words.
**10:32**
